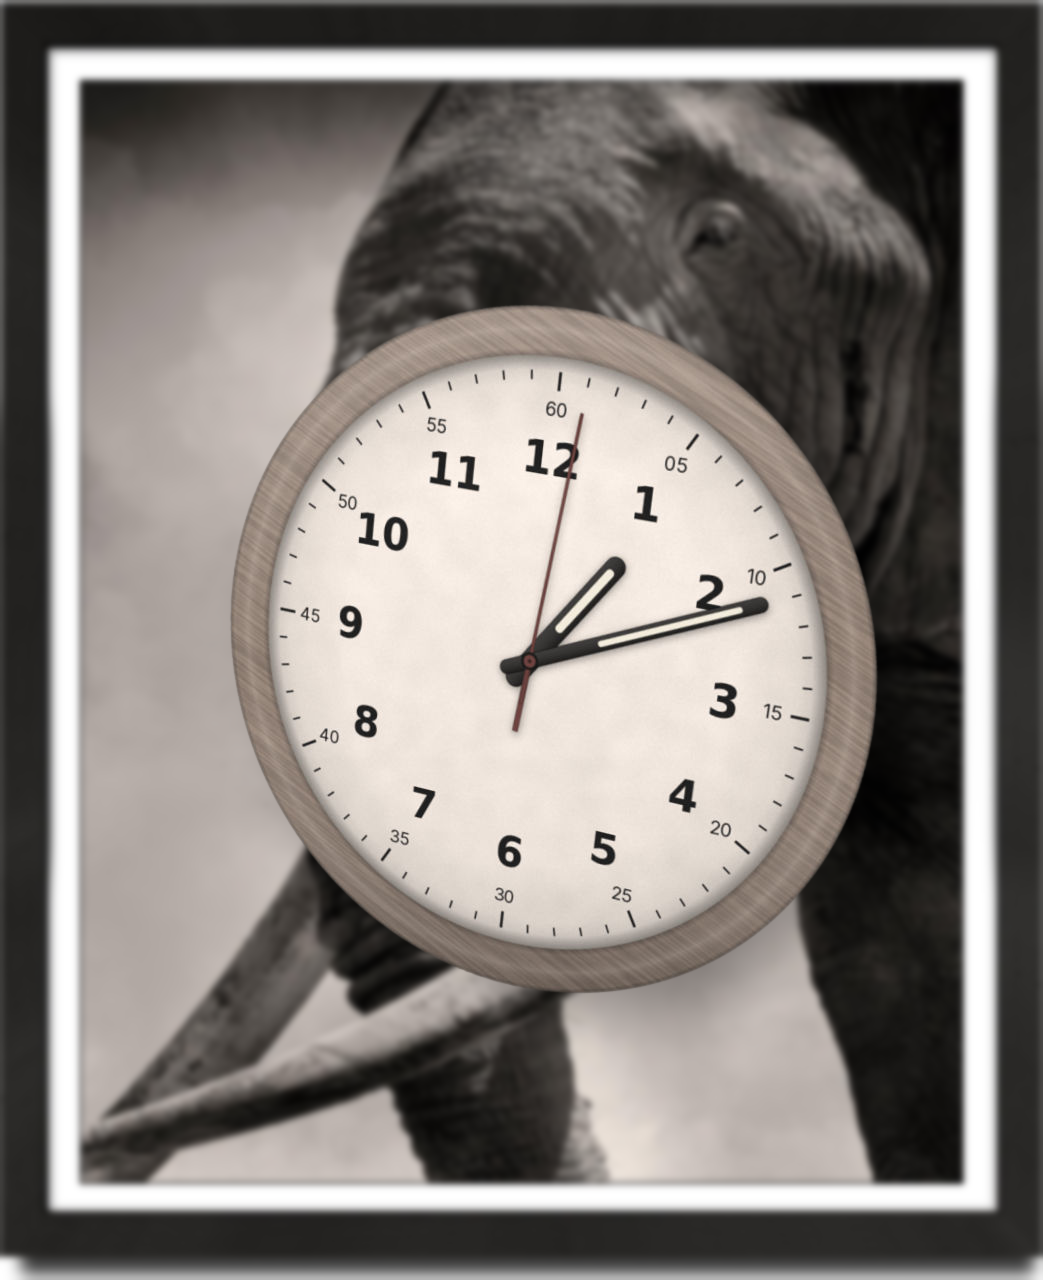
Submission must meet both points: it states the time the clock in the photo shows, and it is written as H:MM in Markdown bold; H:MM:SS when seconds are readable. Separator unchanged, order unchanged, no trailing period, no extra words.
**1:11:01**
